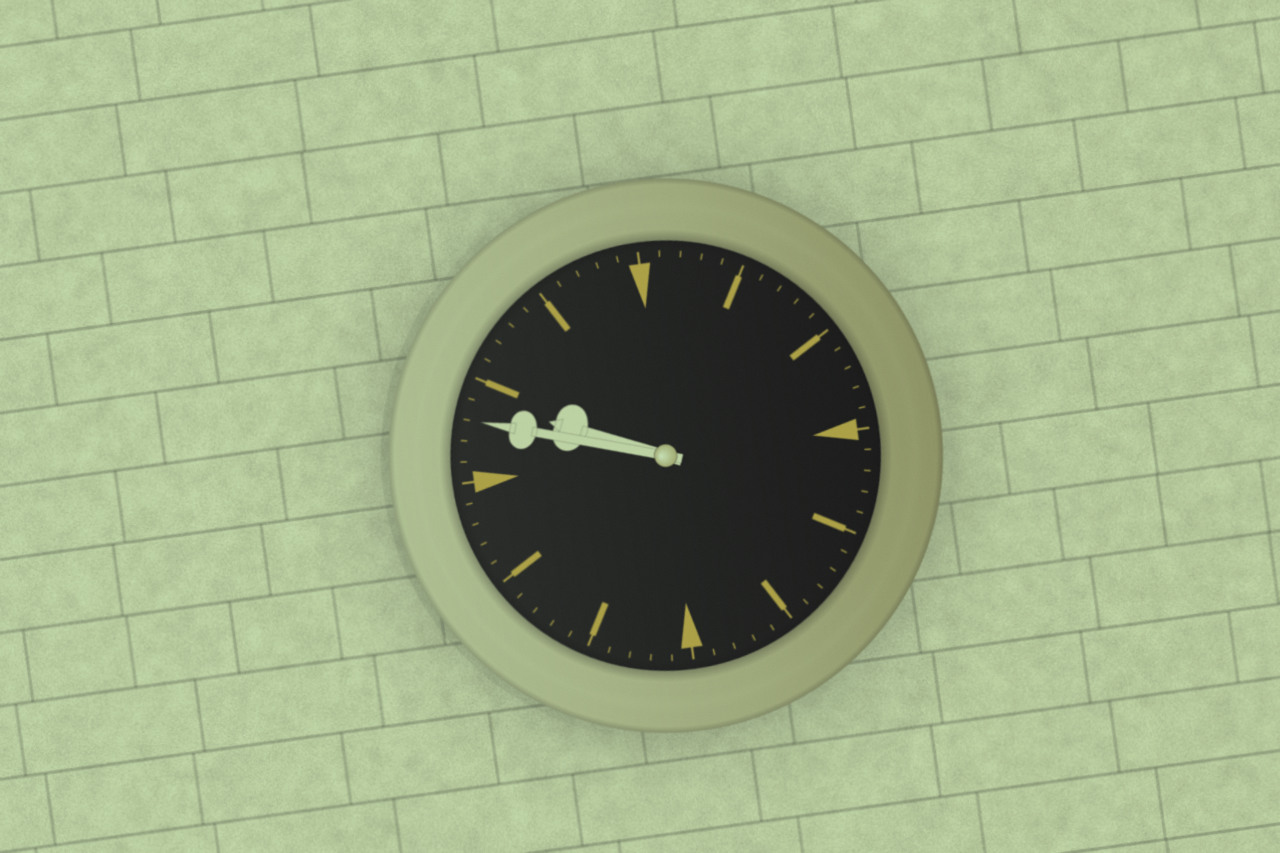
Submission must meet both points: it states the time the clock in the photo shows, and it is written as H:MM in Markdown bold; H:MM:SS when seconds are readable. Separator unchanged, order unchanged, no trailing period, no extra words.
**9:48**
